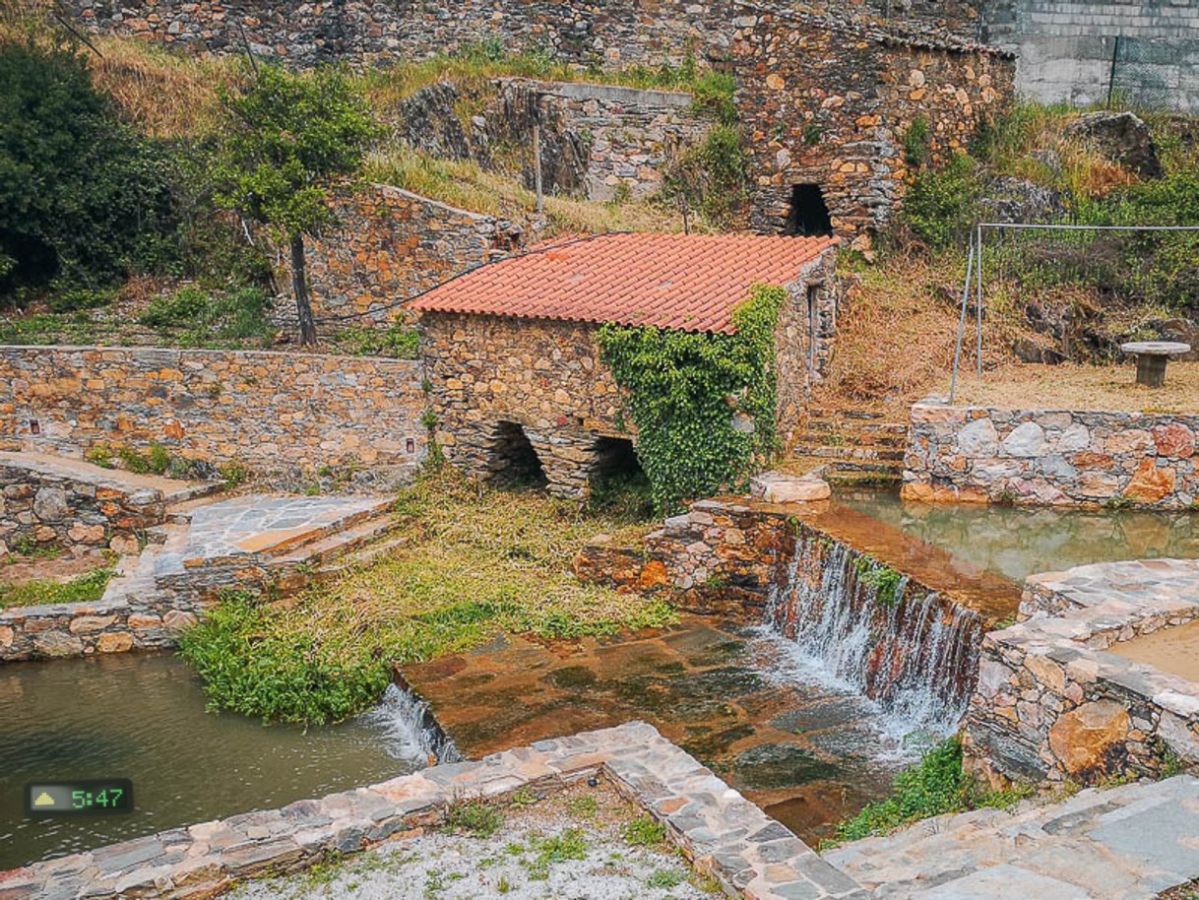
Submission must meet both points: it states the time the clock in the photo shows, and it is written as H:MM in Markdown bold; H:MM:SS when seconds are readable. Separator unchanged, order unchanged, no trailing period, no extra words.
**5:47**
